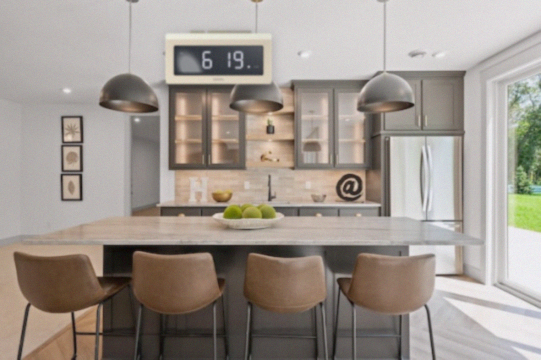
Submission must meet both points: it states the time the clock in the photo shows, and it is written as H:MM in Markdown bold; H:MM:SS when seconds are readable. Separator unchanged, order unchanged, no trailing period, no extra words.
**6:19**
